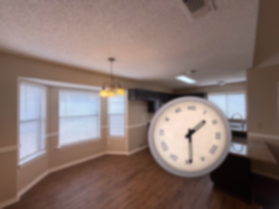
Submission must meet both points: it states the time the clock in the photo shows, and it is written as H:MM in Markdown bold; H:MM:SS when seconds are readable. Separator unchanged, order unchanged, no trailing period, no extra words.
**1:29**
